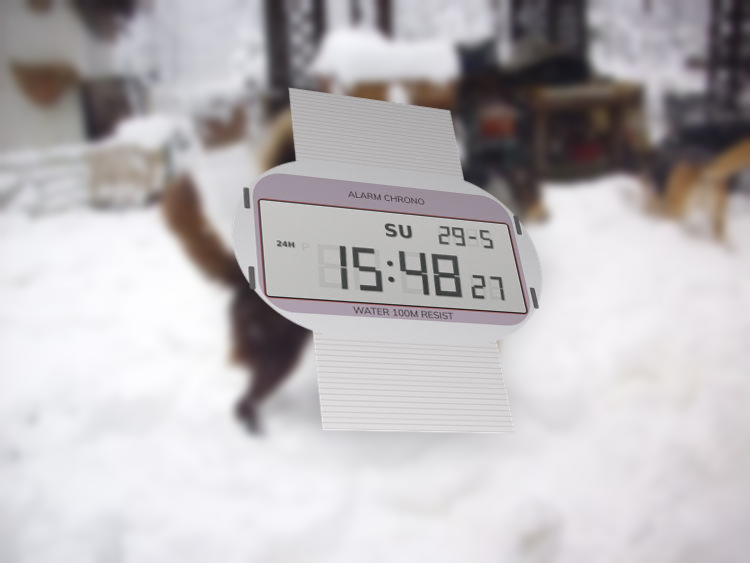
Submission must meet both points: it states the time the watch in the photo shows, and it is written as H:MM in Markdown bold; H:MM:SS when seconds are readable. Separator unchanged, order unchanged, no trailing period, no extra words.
**15:48:27**
